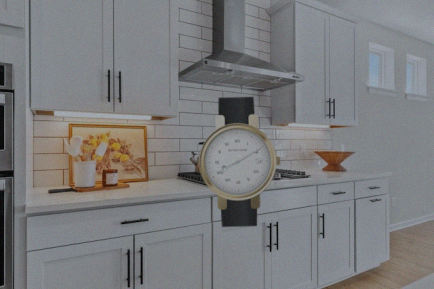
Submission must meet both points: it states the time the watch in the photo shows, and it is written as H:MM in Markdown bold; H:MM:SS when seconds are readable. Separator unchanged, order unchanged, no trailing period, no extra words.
**8:10**
